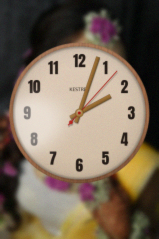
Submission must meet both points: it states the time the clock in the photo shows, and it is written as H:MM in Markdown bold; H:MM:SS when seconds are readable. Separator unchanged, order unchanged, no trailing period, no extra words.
**2:03:07**
